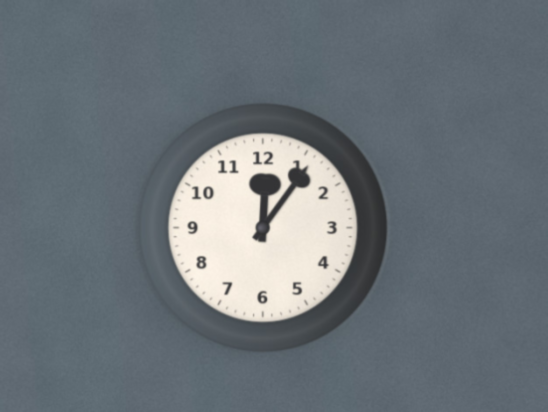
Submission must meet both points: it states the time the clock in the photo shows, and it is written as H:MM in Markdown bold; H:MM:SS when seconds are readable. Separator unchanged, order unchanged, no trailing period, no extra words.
**12:06**
